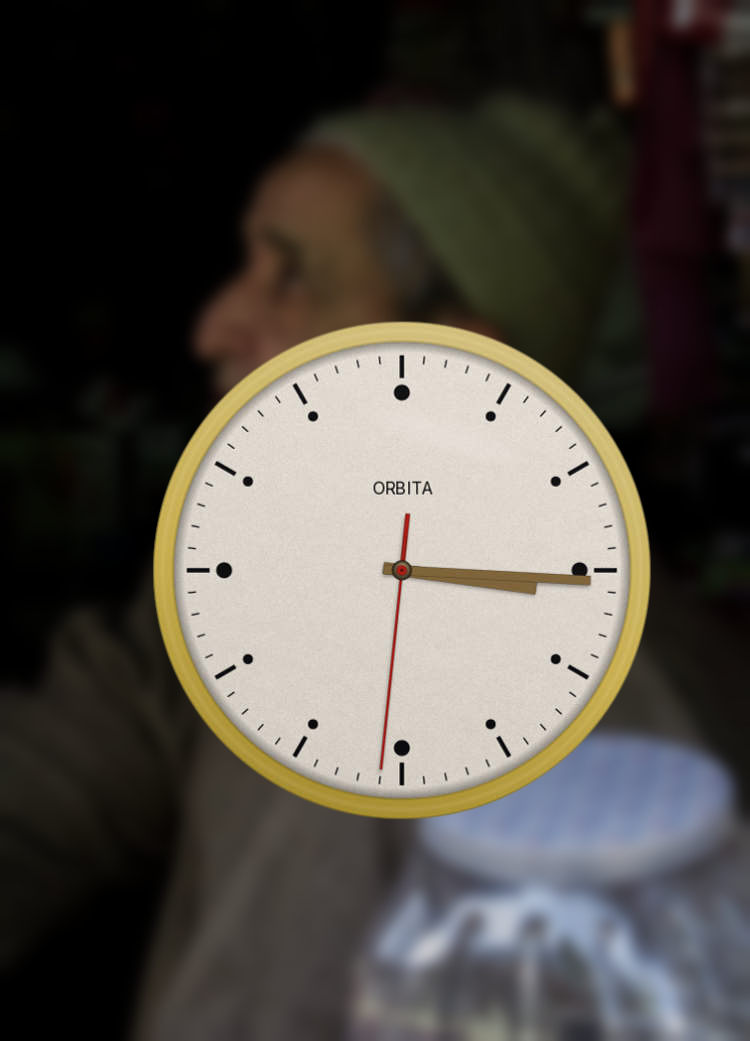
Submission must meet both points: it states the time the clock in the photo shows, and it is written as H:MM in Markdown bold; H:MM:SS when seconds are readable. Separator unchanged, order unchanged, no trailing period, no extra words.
**3:15:31**
